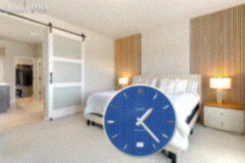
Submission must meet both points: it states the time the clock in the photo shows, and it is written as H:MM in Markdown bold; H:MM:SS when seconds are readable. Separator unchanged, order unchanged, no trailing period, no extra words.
**1:23**
